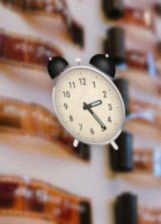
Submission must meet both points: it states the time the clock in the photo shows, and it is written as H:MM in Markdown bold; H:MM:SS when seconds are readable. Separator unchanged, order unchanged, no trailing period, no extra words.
**2:24**
